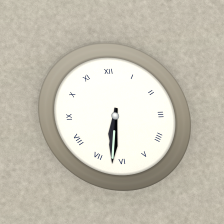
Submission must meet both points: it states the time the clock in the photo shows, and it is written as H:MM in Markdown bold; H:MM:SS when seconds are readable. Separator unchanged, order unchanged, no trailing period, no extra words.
**6:32**
